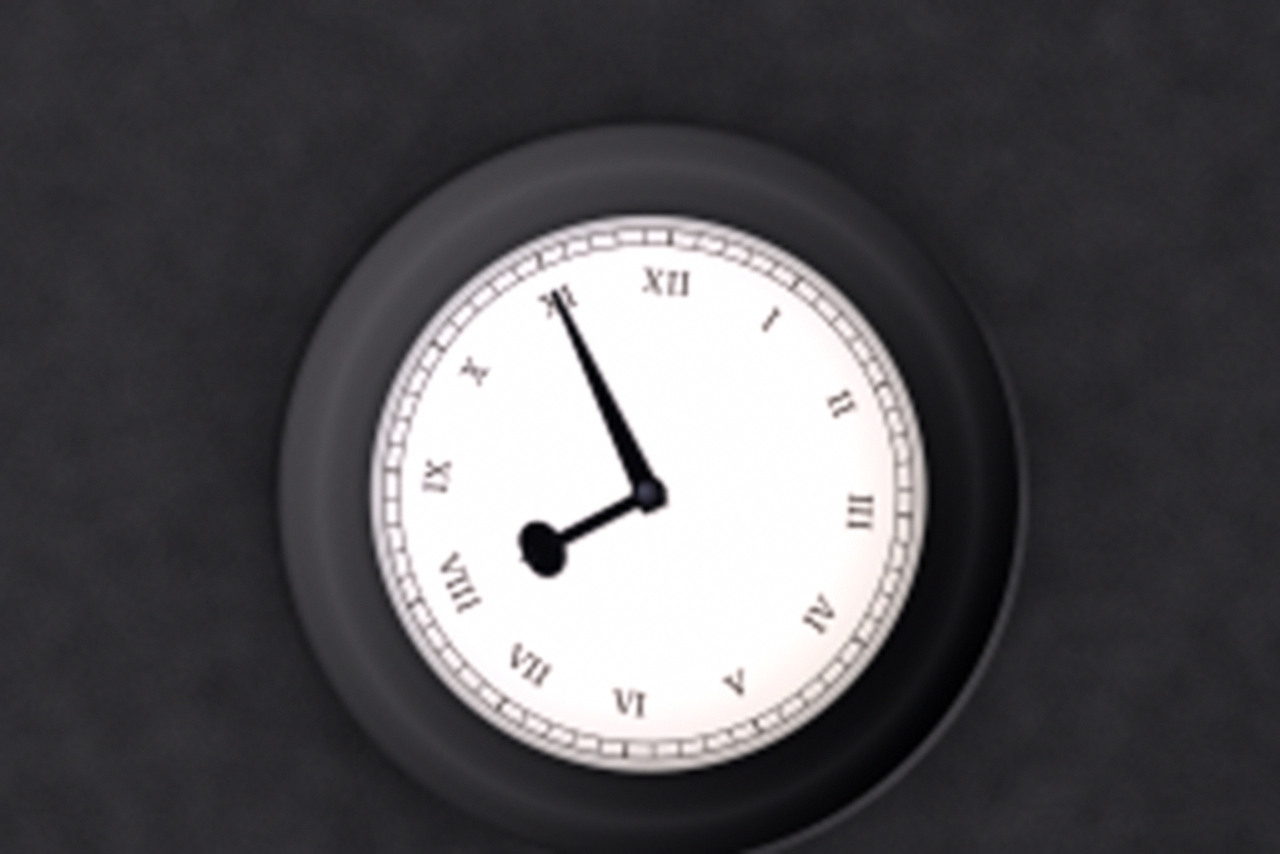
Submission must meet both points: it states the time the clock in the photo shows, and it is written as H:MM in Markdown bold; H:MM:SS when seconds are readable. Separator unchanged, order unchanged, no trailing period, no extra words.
**7:55**
